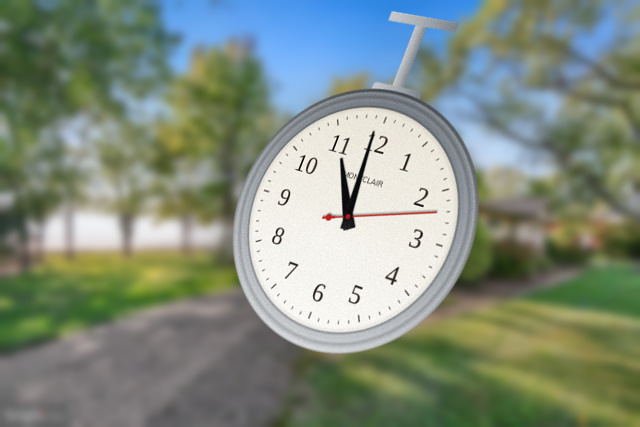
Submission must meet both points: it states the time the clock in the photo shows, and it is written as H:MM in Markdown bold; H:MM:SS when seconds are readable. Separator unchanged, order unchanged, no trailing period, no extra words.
**10:59:12**
